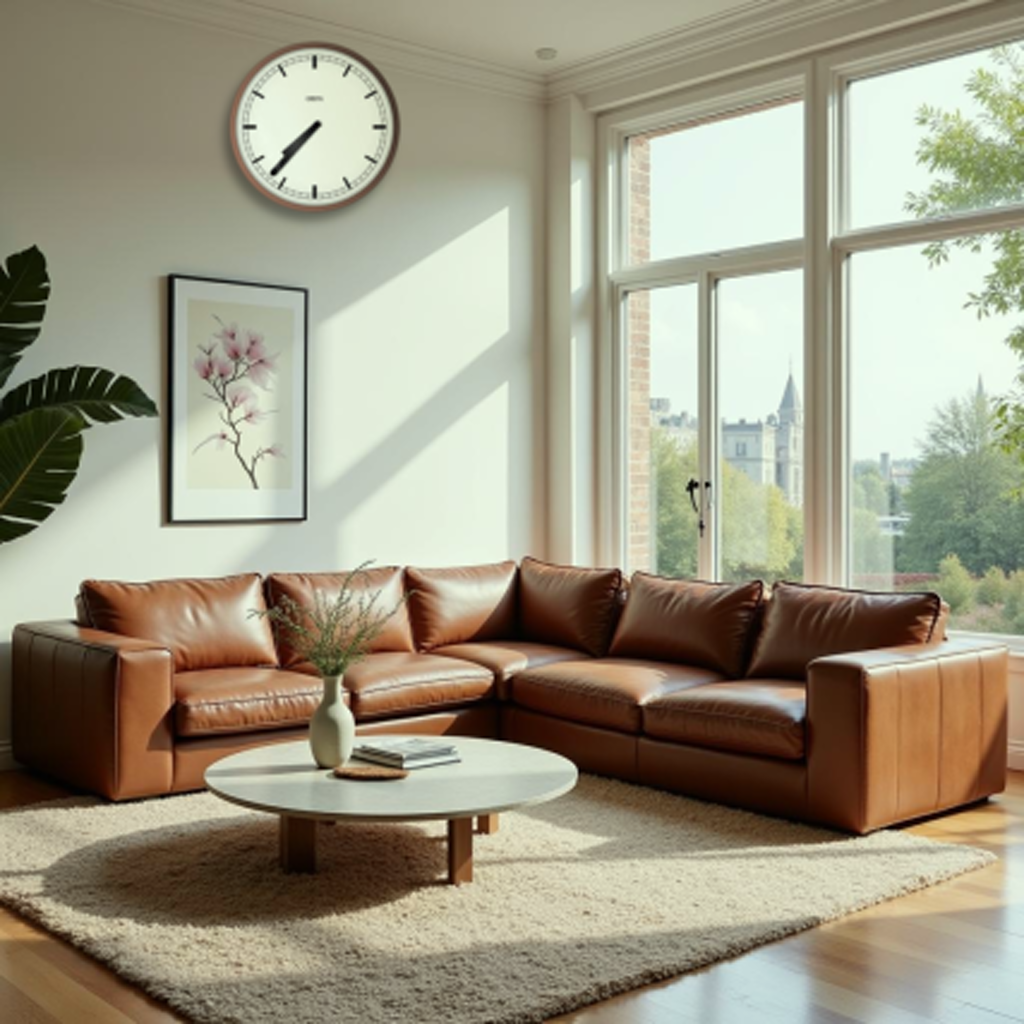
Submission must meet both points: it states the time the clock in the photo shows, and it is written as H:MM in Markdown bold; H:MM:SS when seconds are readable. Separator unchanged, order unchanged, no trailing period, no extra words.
**7:37**
